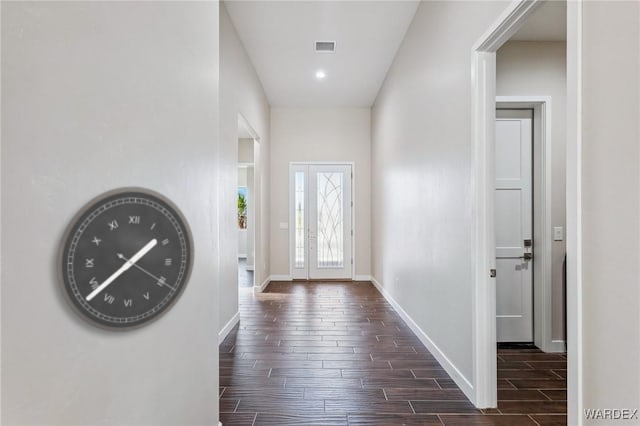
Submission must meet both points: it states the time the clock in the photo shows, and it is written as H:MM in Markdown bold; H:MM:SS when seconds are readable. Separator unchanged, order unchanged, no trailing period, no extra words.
**1:38:20**
